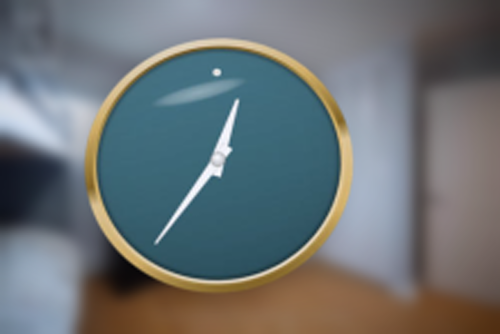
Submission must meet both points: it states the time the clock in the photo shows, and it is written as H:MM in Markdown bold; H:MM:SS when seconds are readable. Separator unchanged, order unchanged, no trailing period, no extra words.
**12:36**
